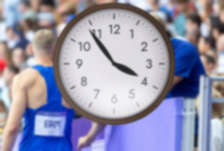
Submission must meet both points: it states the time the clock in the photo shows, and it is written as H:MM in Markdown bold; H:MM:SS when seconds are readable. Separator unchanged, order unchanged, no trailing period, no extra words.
**3:54**
